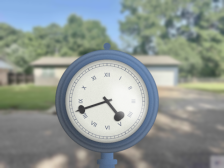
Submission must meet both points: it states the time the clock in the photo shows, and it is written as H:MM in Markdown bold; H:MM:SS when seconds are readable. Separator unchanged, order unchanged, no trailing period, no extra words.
**4:42**
